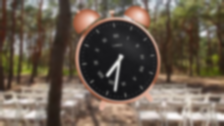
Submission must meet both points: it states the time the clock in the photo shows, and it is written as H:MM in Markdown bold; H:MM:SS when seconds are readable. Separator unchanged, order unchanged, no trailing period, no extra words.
**7:33**
